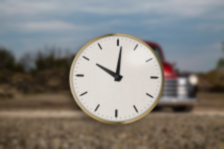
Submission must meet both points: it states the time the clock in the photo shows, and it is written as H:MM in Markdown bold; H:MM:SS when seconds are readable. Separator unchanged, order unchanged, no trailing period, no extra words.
**10:01**
